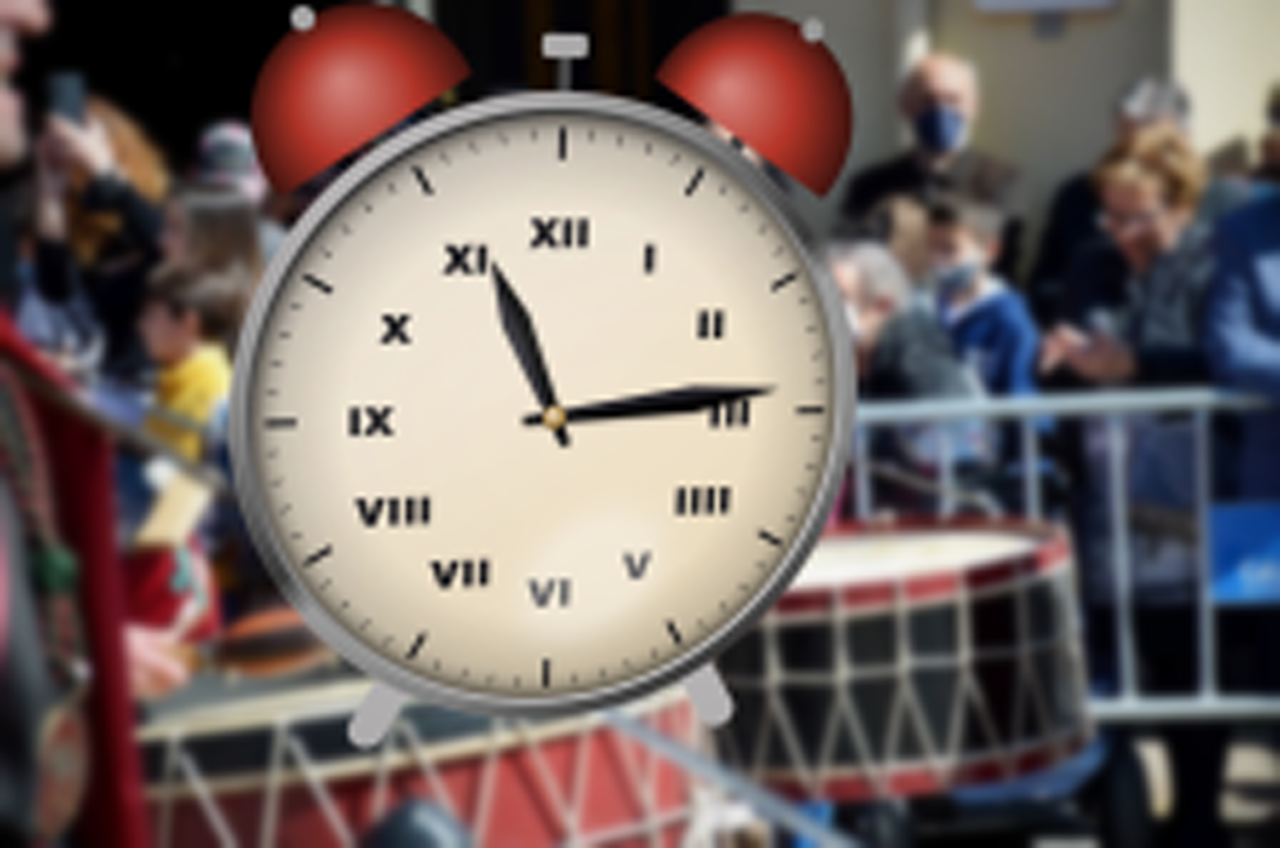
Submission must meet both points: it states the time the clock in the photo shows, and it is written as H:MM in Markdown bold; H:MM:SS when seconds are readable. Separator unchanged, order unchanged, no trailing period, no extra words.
**11:14**
